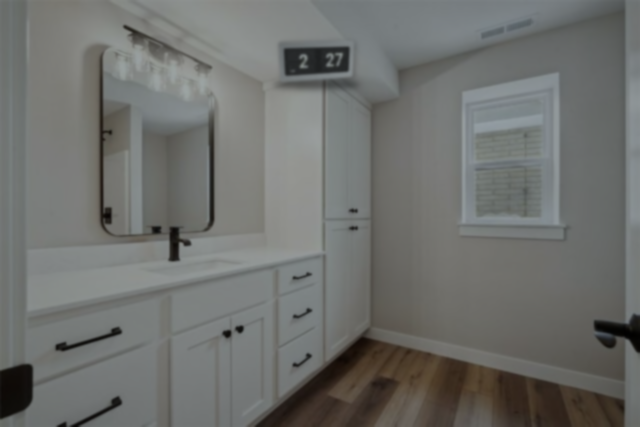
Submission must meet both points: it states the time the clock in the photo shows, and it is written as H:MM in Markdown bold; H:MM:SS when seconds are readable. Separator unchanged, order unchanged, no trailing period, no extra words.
**2:27**
